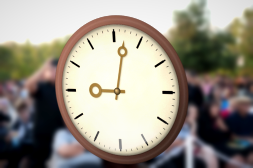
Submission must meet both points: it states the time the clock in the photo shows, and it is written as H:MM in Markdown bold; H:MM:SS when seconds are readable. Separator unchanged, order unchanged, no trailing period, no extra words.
**9:02**
